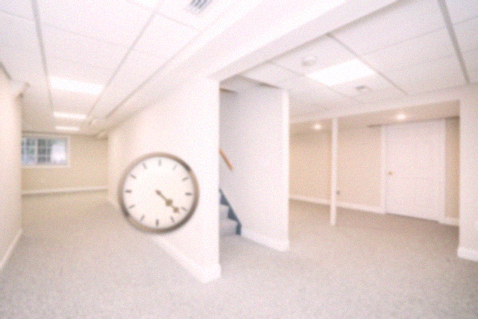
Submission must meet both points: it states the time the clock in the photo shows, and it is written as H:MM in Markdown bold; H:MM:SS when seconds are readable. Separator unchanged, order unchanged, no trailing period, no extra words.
**4:22**
